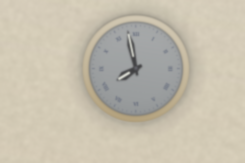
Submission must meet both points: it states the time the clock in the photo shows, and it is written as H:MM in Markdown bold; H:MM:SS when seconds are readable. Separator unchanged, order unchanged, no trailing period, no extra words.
**7:58**
